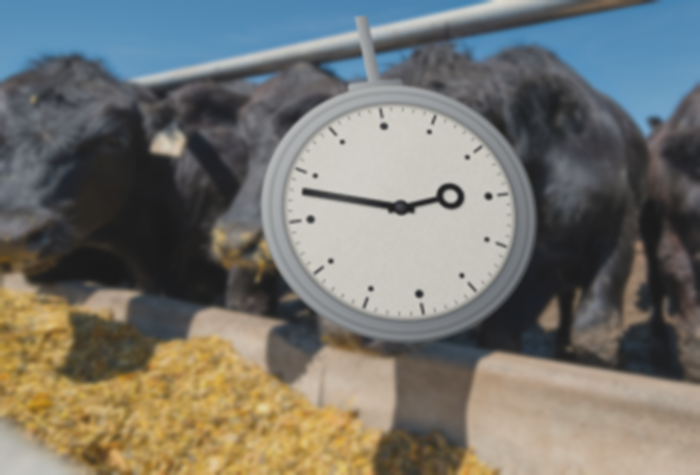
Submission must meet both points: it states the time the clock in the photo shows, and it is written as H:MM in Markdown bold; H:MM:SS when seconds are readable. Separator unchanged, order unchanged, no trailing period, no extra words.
**2:48**
